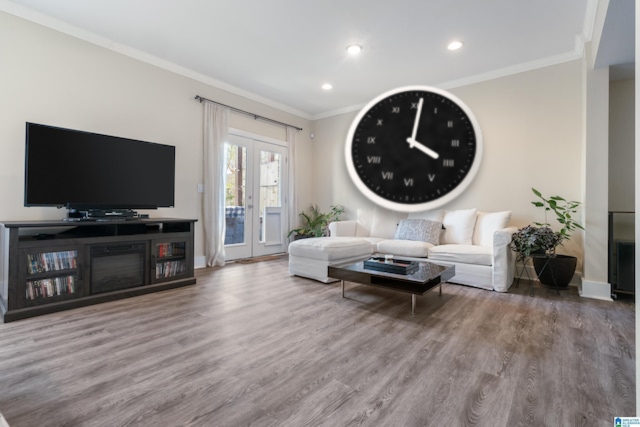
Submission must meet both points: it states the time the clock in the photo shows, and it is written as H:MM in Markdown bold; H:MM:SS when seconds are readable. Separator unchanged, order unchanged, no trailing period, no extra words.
**4:01**
